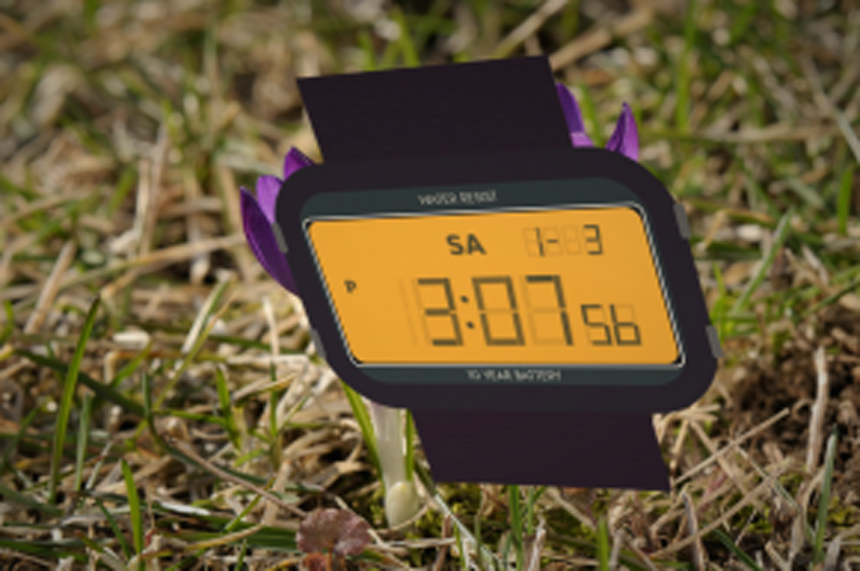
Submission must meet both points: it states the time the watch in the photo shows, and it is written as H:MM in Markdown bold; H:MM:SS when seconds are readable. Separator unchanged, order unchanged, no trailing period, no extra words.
**3:07:56**
